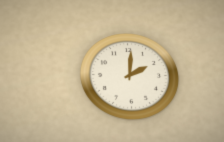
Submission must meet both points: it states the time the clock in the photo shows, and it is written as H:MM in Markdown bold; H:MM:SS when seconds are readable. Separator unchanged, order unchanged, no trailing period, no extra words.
**2:01**
